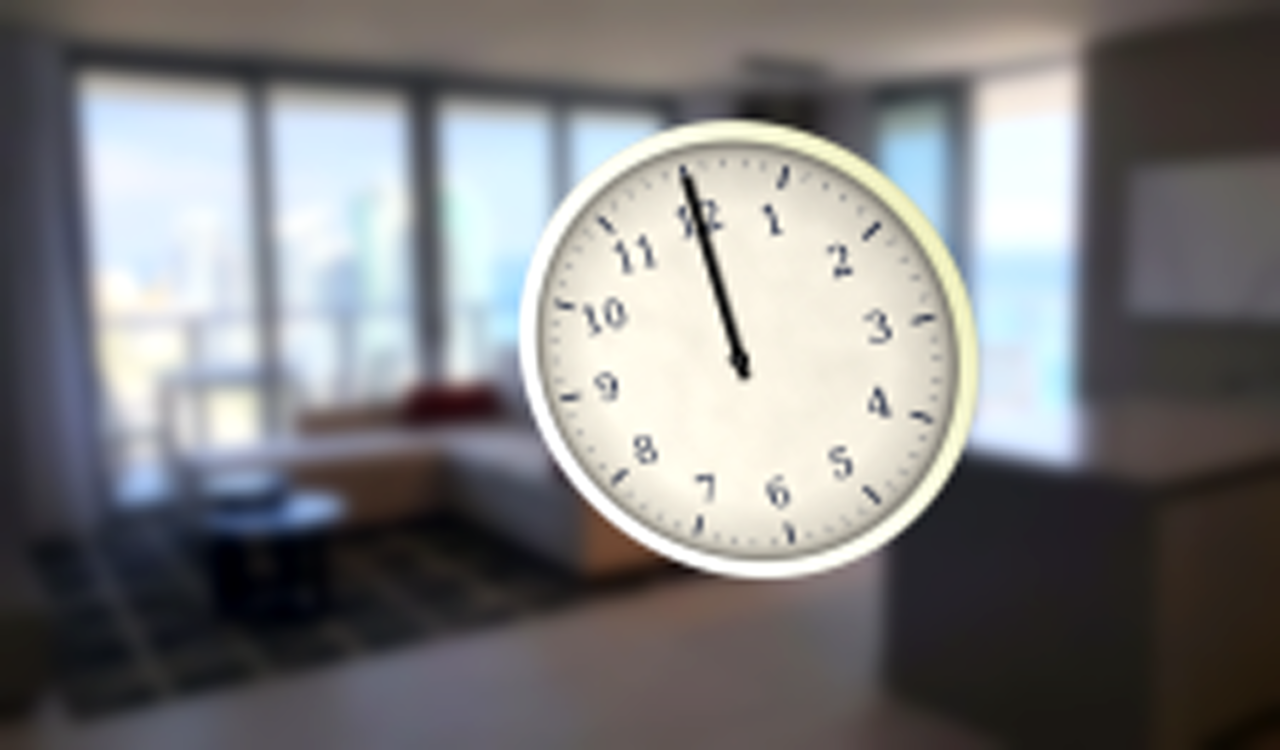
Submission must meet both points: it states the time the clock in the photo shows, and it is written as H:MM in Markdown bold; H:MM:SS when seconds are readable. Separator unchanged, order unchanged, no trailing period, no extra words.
**12:00**
